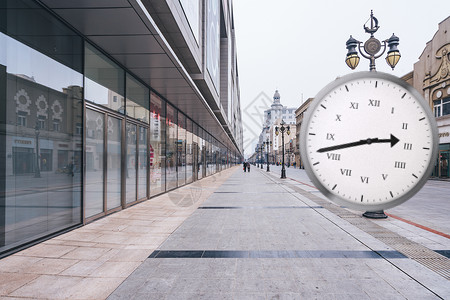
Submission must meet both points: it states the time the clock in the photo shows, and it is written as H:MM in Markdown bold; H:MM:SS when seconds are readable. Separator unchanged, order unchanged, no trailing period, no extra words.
**2:42**
